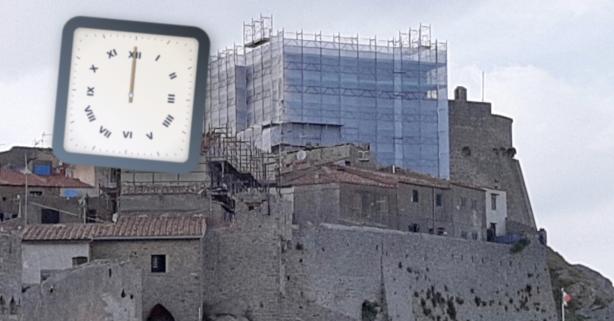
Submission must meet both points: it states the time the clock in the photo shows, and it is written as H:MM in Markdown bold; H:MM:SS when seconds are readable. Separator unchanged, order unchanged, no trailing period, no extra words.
**12:00**
